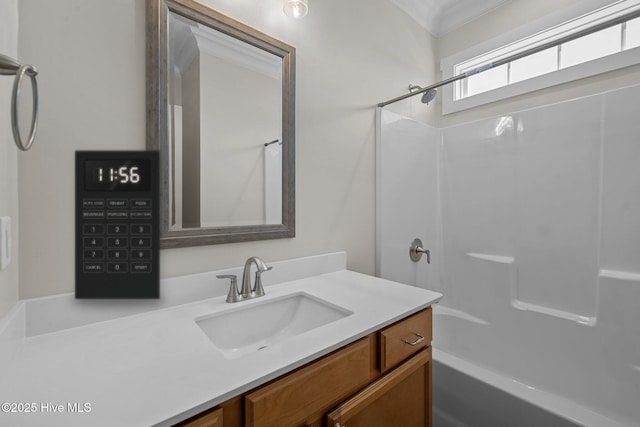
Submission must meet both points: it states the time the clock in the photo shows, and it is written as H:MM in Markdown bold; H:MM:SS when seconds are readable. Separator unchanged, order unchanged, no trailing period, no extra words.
**11:56**
